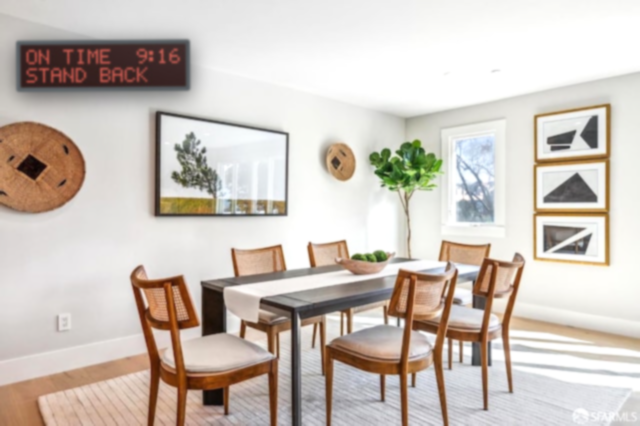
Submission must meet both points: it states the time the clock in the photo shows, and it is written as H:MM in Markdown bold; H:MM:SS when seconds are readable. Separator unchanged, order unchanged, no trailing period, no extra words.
**9:16**
